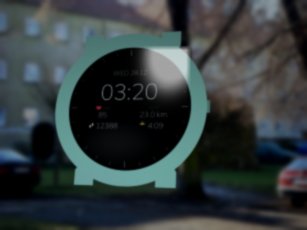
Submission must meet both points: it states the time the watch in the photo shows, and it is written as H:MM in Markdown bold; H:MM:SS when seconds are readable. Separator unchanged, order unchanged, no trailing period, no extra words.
**3:20**
